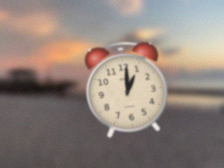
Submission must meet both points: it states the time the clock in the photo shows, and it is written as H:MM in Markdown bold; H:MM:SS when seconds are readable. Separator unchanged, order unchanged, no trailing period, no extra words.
**1:01**
